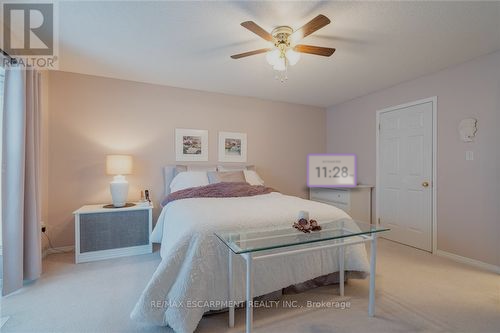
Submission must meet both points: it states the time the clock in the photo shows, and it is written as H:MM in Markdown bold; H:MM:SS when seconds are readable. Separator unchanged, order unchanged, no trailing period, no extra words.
**11:28**
